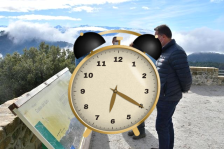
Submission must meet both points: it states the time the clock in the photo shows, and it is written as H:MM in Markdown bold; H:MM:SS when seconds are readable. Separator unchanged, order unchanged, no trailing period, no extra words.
**6:20**
